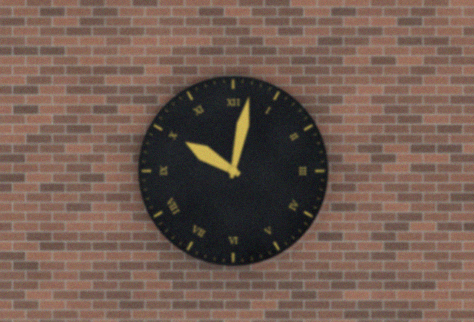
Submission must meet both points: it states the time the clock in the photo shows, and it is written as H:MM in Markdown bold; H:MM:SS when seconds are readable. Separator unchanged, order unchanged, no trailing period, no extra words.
**10:02**
